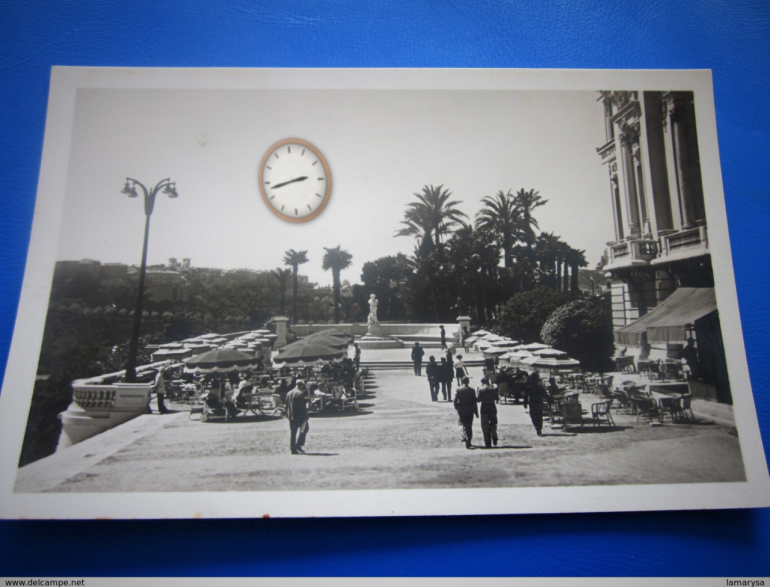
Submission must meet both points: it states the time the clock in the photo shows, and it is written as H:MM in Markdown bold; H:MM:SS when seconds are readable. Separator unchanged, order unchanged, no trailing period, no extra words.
**2:43**
